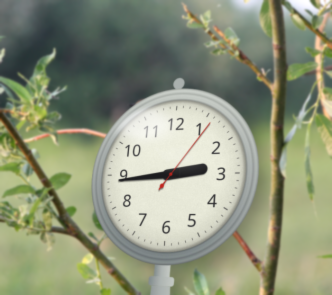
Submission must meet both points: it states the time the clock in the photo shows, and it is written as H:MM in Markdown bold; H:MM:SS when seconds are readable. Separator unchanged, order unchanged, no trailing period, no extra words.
**2:44:06**
